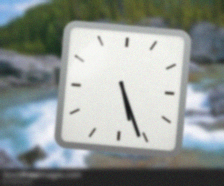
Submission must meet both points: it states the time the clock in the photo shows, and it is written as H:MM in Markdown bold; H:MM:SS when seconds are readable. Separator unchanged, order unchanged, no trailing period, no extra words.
**5:26**
